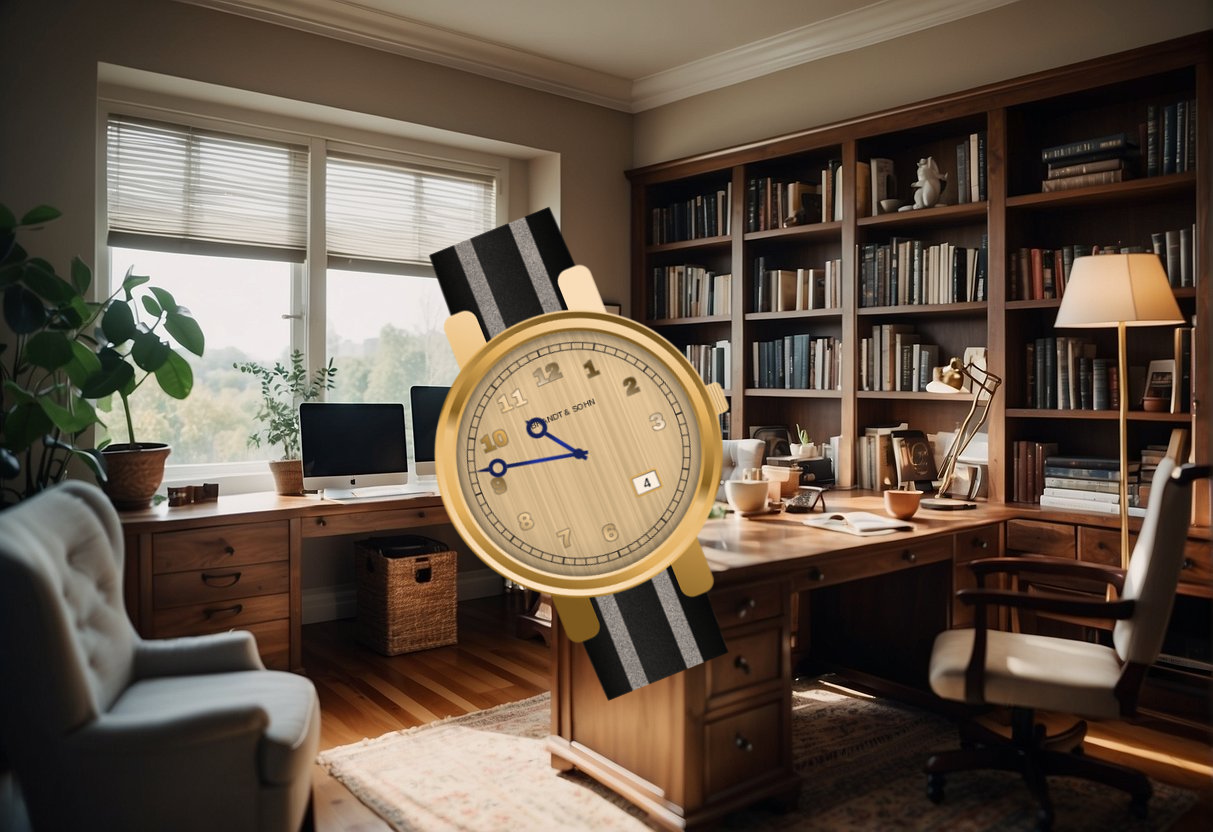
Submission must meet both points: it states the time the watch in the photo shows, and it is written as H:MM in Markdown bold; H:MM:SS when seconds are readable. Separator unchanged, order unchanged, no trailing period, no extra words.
**10:47**
